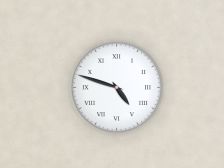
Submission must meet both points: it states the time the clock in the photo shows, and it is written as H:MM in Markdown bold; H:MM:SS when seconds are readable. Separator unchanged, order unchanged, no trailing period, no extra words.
**4:48**
